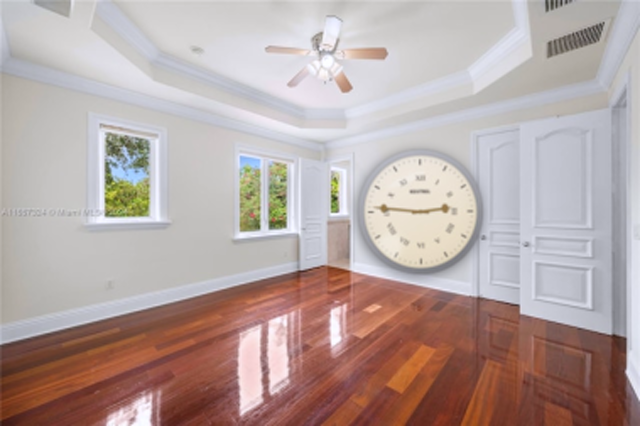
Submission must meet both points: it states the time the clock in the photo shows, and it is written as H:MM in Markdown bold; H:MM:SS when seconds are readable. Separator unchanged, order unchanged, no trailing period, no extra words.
**2:46**
